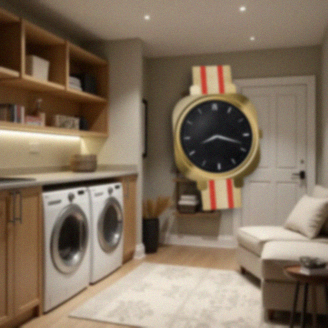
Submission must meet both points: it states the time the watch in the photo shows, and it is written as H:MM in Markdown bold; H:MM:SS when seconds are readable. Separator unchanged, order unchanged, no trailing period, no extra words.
**8:18**
